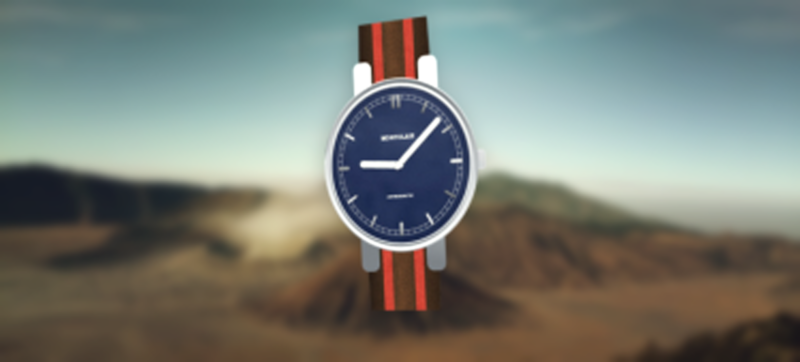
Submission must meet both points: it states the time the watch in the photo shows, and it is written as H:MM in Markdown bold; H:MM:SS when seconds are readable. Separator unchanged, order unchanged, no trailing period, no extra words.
**9:08**
